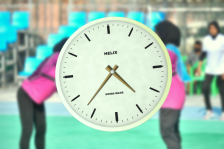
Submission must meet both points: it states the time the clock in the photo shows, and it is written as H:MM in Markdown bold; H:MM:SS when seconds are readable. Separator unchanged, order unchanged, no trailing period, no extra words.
**4:37**
